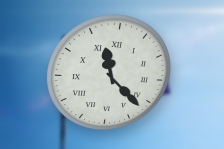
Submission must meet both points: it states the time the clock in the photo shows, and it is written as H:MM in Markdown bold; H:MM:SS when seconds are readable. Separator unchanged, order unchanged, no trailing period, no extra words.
**11:22**
